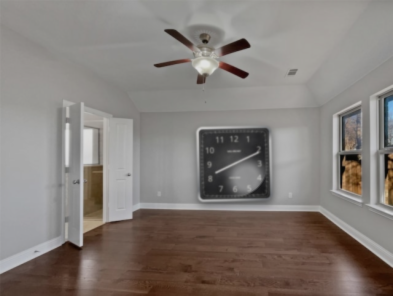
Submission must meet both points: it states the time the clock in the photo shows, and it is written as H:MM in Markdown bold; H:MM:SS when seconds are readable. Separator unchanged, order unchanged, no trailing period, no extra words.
**8:11**
